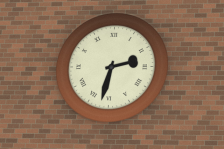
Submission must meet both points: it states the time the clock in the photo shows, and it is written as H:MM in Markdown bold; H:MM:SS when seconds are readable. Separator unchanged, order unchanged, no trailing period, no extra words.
**2:32**
